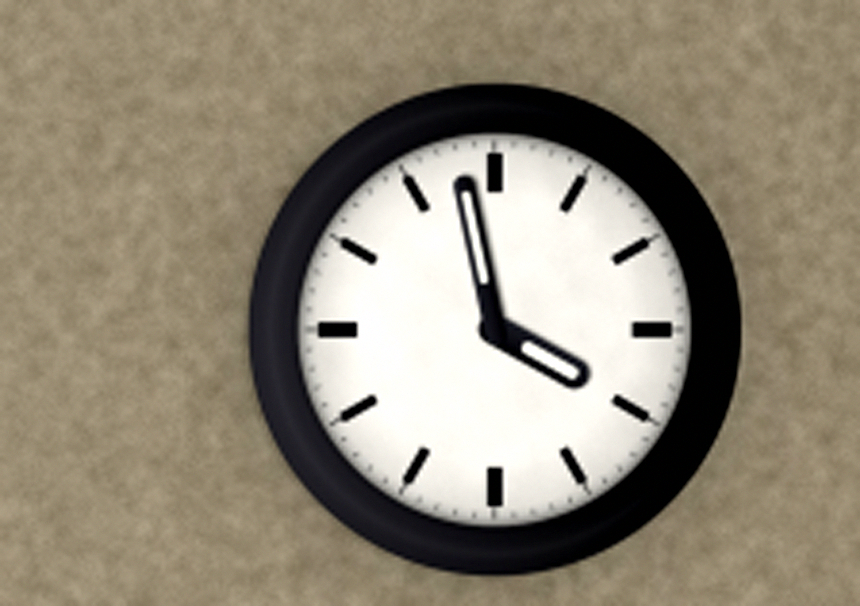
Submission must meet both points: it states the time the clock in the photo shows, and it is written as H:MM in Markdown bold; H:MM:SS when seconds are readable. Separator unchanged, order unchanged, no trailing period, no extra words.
**3:58**
